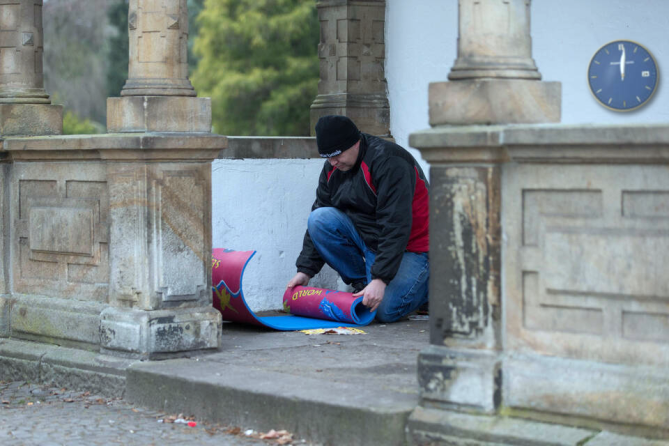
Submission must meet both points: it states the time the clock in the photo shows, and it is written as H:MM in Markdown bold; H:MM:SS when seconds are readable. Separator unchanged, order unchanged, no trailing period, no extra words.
**12:01**
